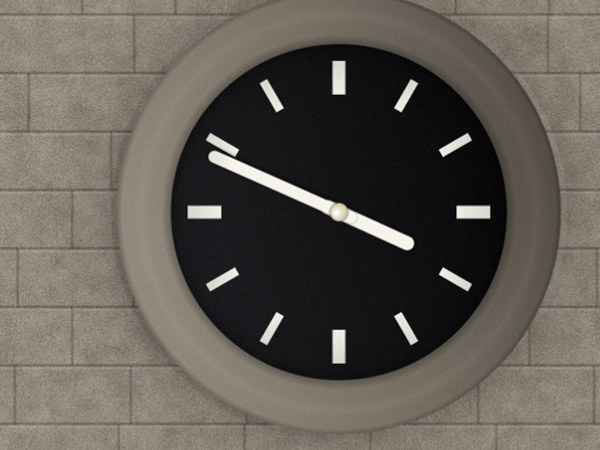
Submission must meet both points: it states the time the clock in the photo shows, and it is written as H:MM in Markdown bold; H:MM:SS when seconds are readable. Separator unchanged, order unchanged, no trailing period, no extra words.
**3:49**
